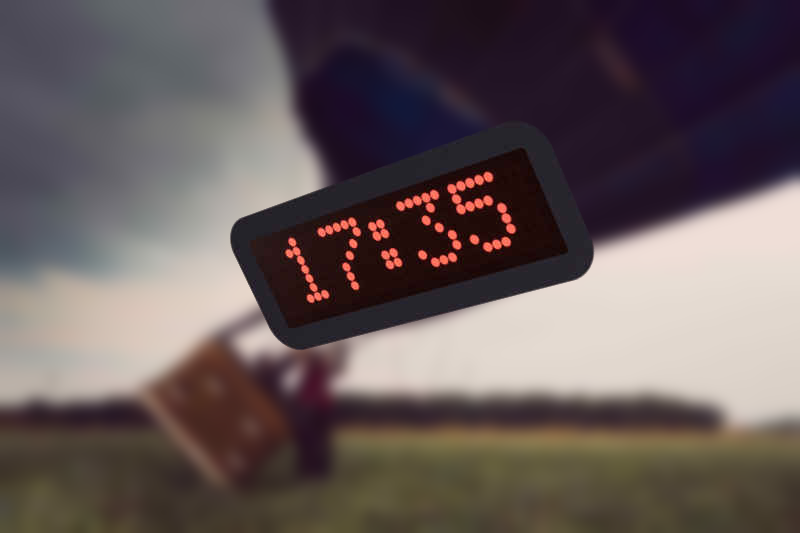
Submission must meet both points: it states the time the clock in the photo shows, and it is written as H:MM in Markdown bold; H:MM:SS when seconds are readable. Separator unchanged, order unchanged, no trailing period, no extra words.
**17:35**
